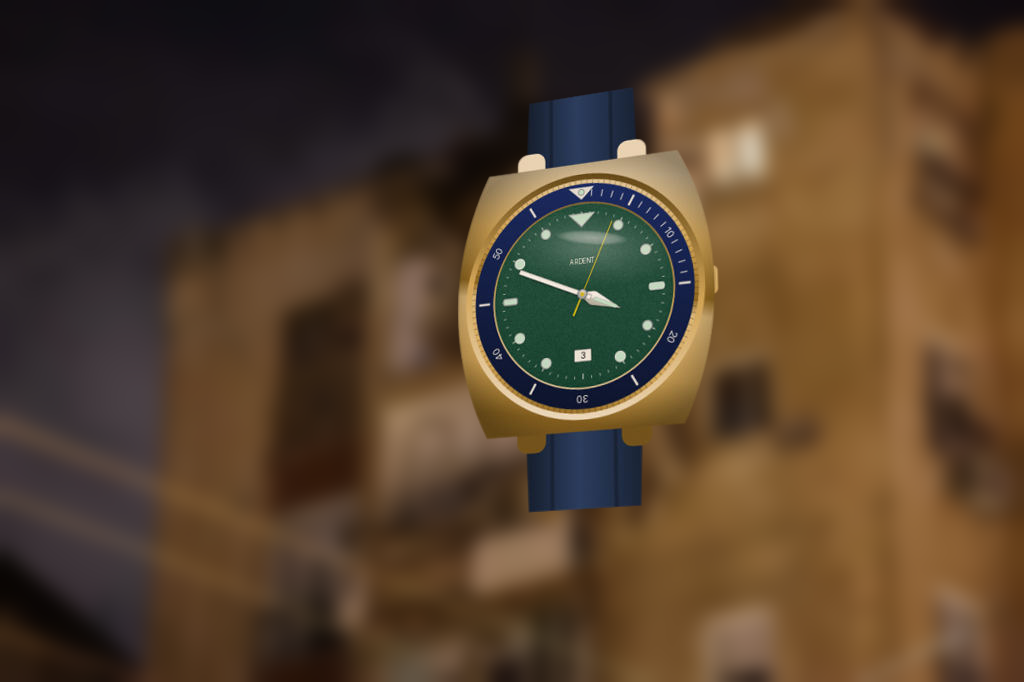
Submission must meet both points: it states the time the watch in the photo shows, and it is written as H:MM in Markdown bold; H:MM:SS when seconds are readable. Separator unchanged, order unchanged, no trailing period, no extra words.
**3:49:04**
